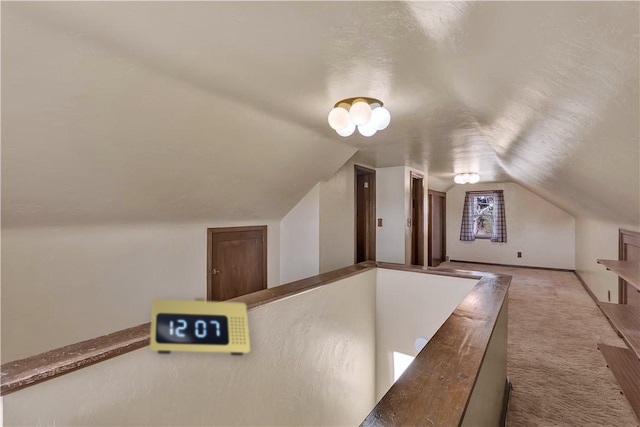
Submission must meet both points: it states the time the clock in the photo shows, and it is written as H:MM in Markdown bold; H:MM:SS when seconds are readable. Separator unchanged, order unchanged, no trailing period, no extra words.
**12:07**
